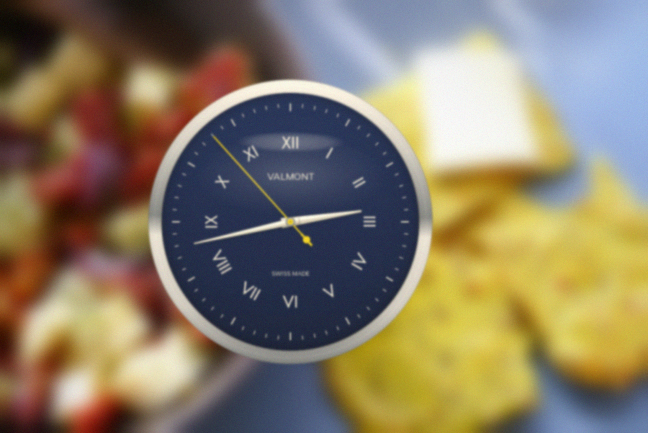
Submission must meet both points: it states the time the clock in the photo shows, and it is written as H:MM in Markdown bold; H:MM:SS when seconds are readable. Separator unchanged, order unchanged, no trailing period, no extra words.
**2:42:53**
